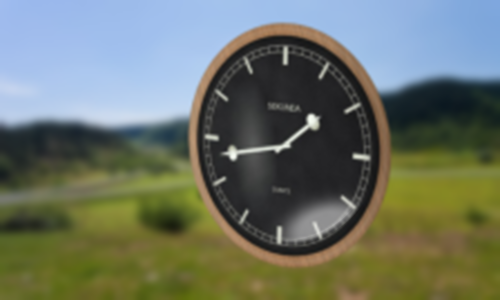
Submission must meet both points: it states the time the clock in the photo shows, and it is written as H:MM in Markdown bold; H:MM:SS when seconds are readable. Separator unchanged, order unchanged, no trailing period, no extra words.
**1:43**
